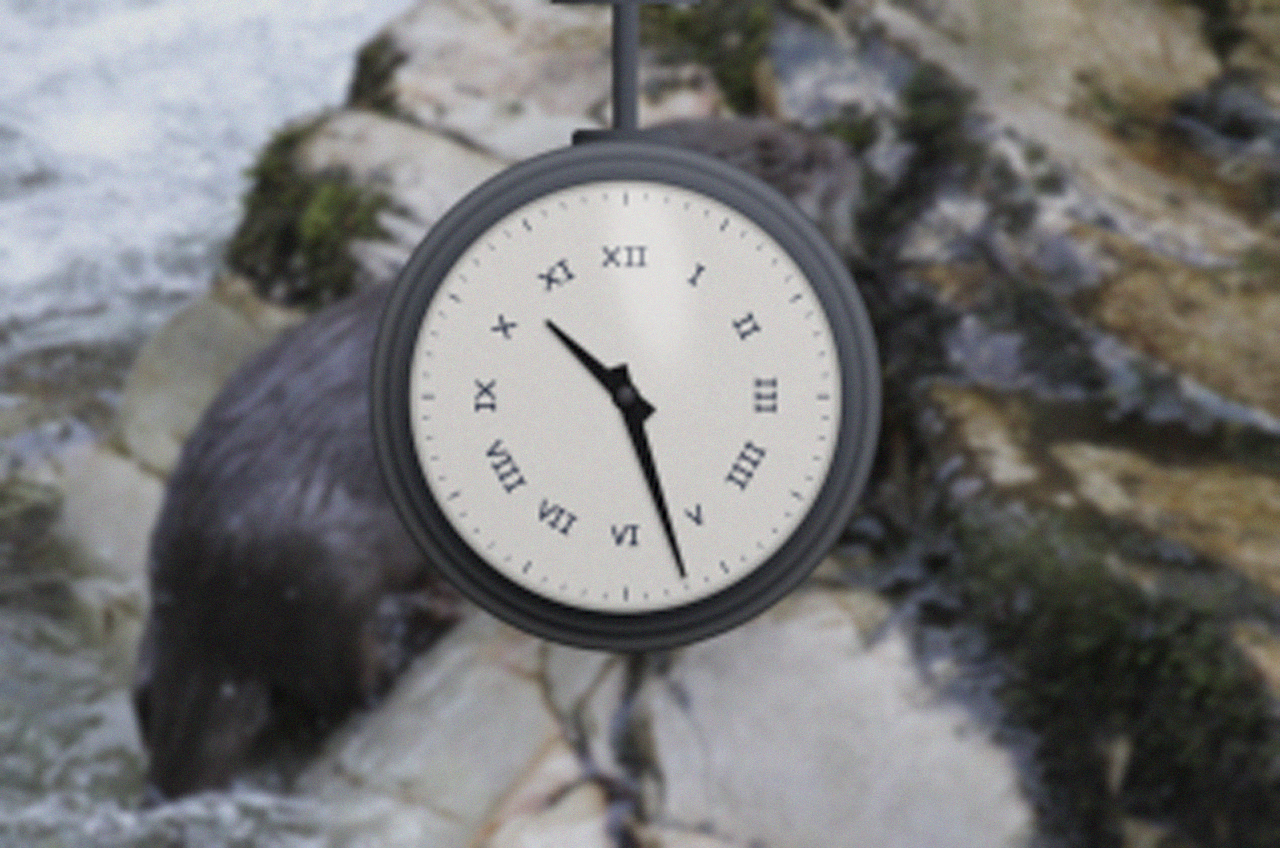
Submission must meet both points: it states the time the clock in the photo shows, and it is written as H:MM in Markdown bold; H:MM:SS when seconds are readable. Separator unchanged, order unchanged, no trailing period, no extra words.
**10:27**
